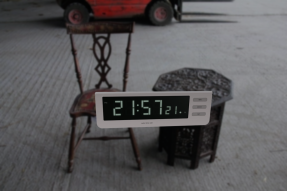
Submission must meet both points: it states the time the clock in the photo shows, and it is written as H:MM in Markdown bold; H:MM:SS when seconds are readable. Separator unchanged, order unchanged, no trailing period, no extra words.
**21:57:21**
